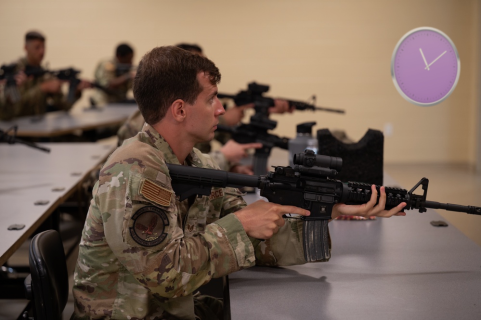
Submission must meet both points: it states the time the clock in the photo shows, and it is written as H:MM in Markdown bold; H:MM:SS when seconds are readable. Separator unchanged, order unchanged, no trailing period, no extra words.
**11:09**
